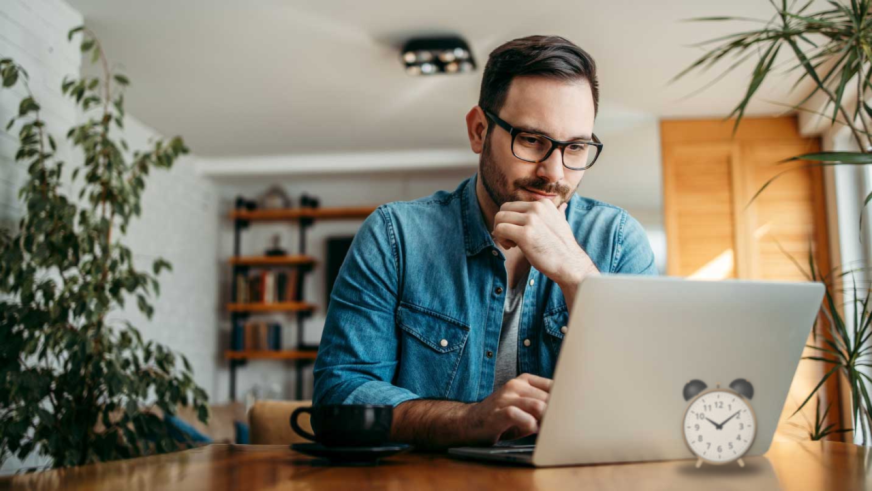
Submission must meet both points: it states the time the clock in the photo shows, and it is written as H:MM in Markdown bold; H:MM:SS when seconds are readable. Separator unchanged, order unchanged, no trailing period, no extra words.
**10:09**
